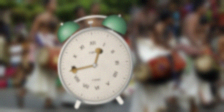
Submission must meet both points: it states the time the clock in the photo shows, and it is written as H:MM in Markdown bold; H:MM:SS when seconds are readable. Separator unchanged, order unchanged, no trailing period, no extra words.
**12:44**
